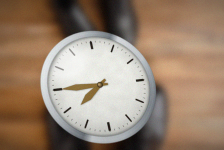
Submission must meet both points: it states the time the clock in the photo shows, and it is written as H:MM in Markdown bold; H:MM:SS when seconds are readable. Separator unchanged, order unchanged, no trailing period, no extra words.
**7:45**
